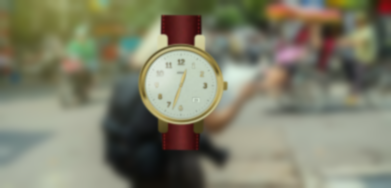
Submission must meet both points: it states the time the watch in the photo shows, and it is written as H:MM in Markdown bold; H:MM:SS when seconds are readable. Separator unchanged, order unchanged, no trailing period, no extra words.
**12:33**
